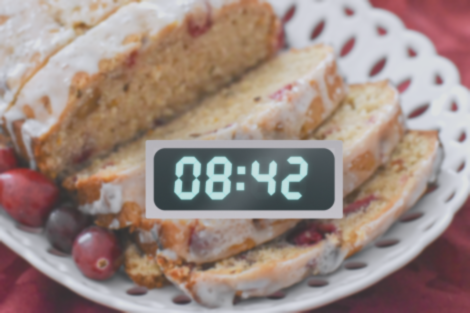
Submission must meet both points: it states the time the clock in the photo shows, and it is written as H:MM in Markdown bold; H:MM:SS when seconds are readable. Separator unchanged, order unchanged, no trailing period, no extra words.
**8:42**
